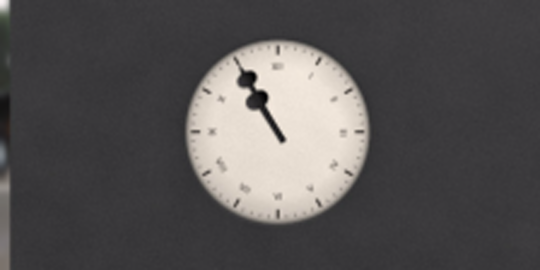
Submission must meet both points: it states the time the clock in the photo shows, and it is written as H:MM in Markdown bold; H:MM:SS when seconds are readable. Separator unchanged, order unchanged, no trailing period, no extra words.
**10:55**
